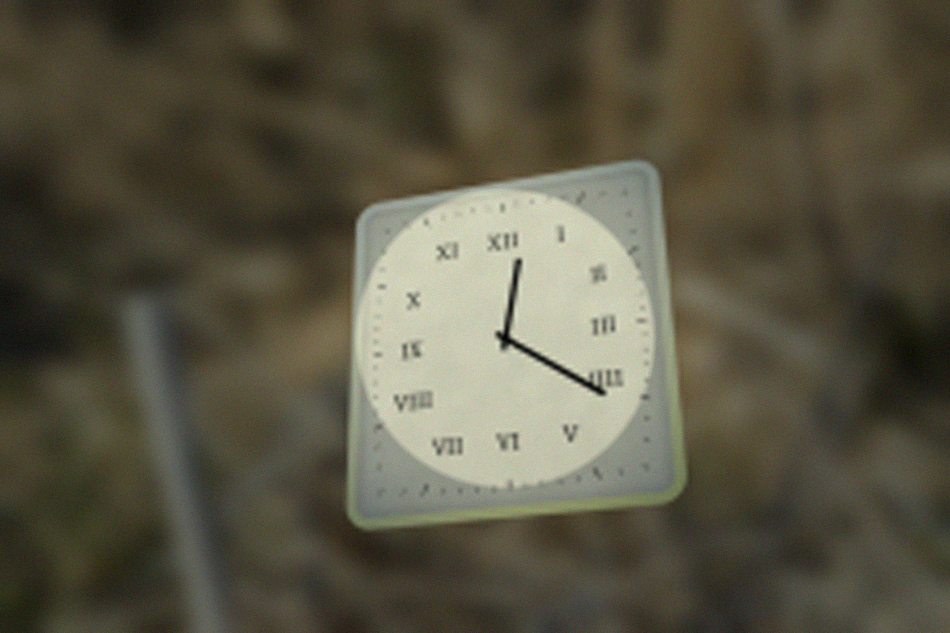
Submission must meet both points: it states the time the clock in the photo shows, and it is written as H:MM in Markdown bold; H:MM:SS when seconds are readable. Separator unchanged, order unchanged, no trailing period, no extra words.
**12:21**
